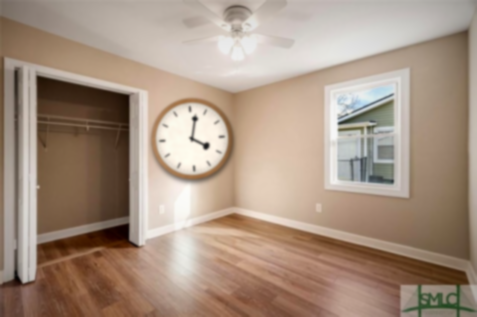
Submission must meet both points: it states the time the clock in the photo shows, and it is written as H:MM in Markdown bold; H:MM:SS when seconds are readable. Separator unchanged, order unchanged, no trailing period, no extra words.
**4:02**
